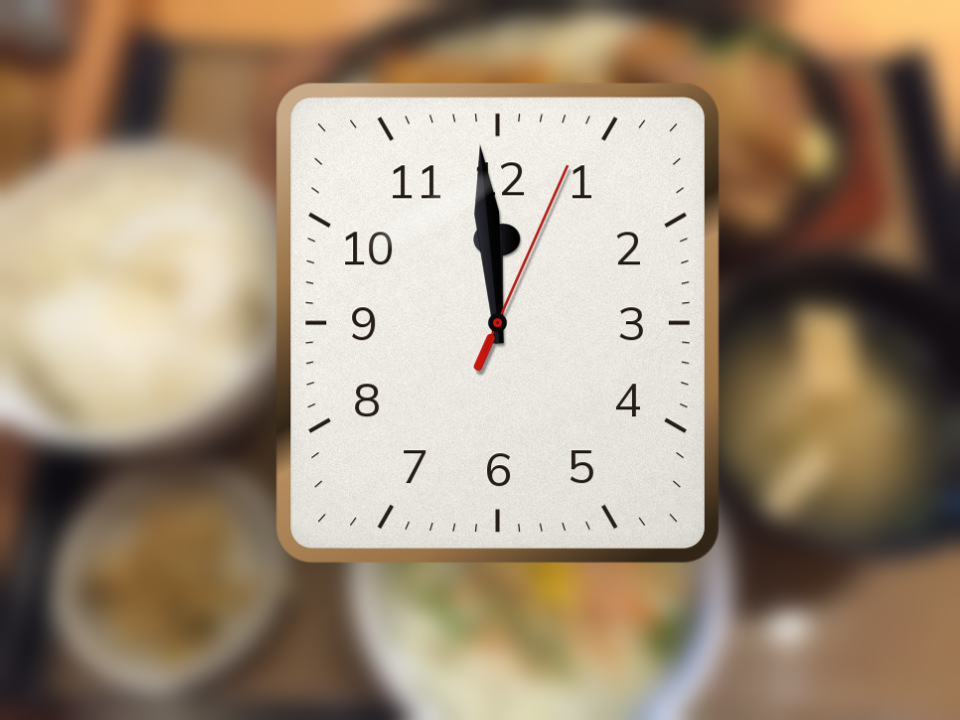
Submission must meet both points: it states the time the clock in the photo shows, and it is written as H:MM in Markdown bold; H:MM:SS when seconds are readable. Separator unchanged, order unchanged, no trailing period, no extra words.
**11:59:04**
